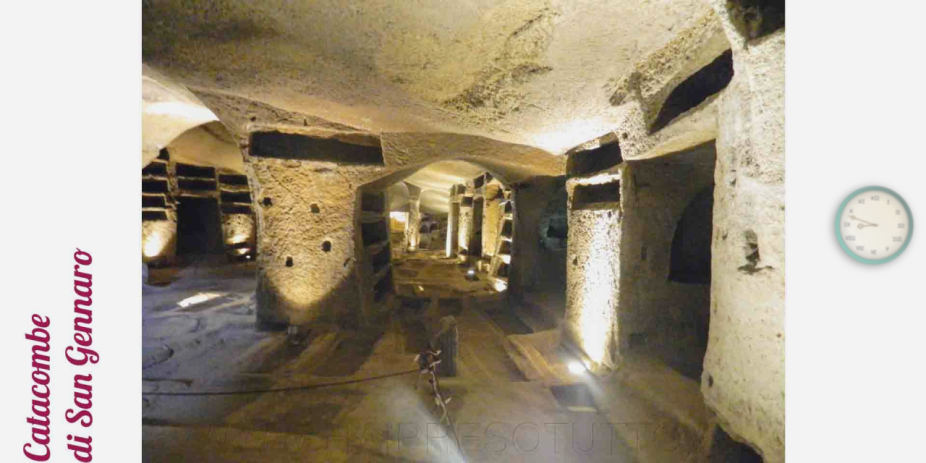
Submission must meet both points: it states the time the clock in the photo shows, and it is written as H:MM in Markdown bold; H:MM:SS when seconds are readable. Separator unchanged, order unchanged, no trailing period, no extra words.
**8:48**
